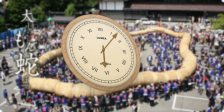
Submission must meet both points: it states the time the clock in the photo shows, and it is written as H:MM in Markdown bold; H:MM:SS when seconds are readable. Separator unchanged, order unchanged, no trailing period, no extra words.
**6:07**
